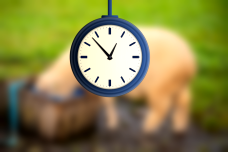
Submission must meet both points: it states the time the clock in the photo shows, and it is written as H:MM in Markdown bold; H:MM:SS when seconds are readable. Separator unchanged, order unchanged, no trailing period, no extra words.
**12:53**
